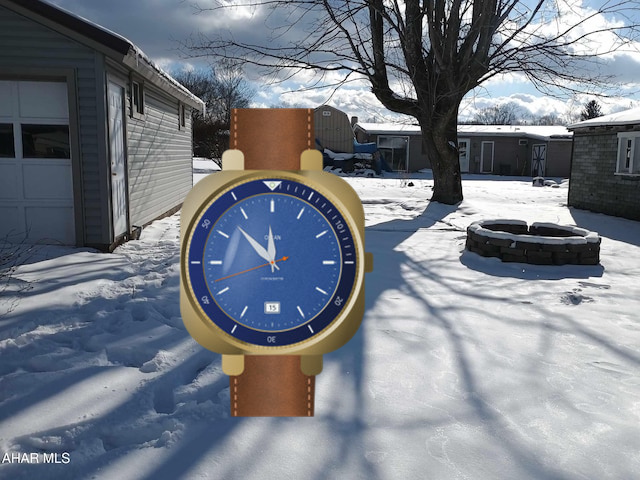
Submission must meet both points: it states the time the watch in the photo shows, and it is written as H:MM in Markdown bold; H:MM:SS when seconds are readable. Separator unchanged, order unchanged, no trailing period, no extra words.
**11:52:42**
